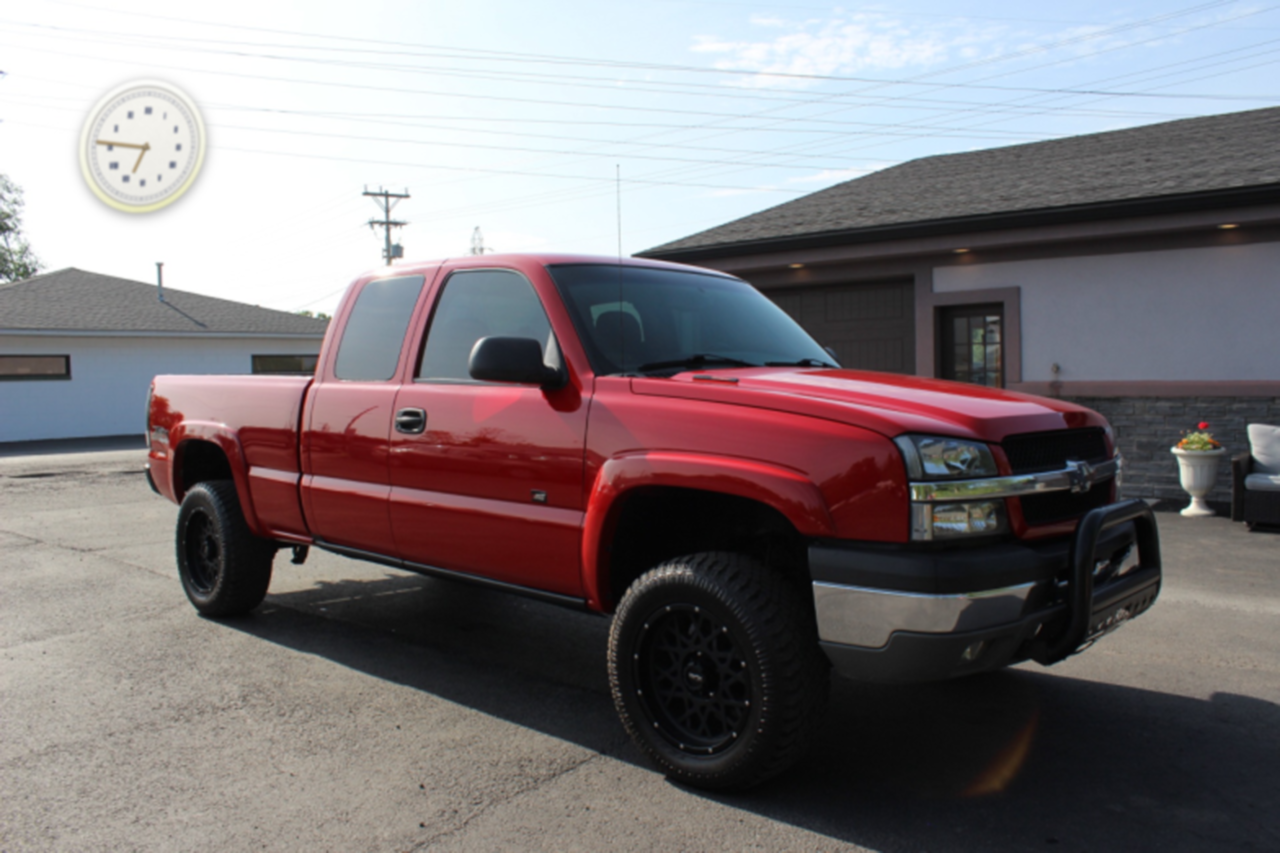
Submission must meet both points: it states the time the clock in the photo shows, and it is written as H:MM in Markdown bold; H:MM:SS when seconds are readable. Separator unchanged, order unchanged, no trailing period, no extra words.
**6:46**
